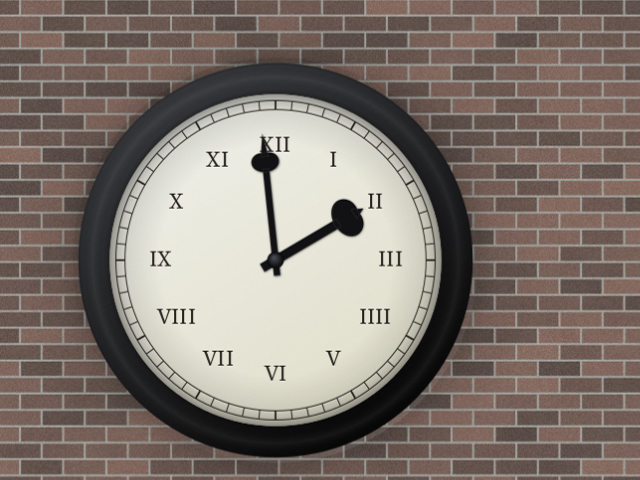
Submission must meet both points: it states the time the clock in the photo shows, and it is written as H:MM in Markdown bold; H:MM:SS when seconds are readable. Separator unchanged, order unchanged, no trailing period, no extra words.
**1:59**
